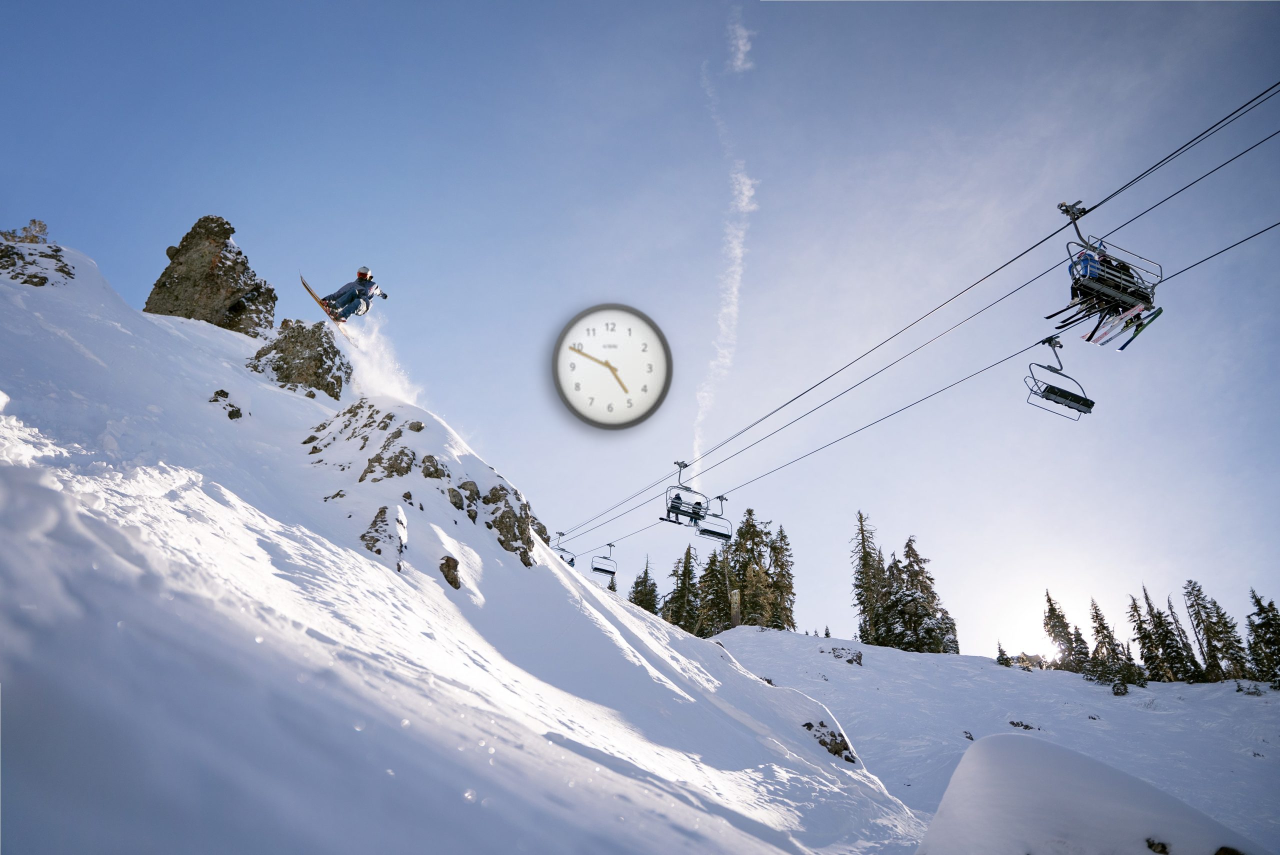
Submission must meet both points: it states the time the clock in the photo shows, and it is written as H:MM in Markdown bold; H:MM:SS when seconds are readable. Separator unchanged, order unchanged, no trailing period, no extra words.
**4:49**
